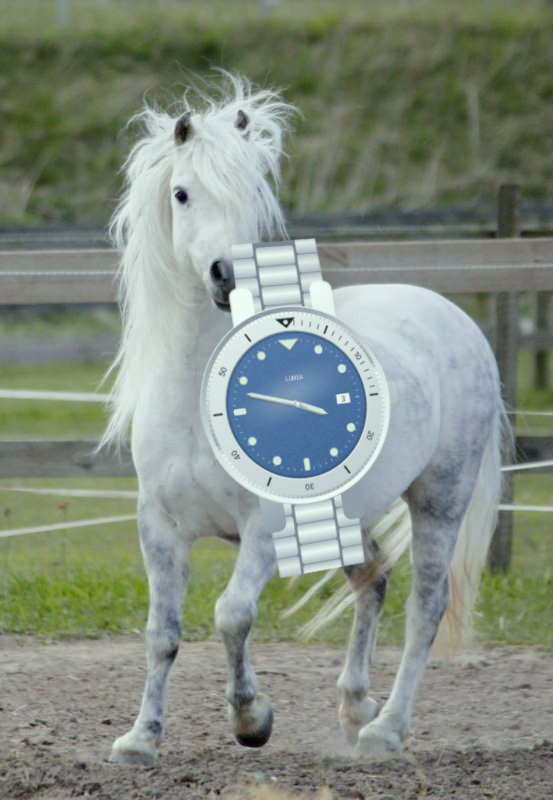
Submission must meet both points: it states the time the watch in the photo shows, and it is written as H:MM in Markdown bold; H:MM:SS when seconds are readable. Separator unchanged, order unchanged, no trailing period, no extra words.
**3:48**
